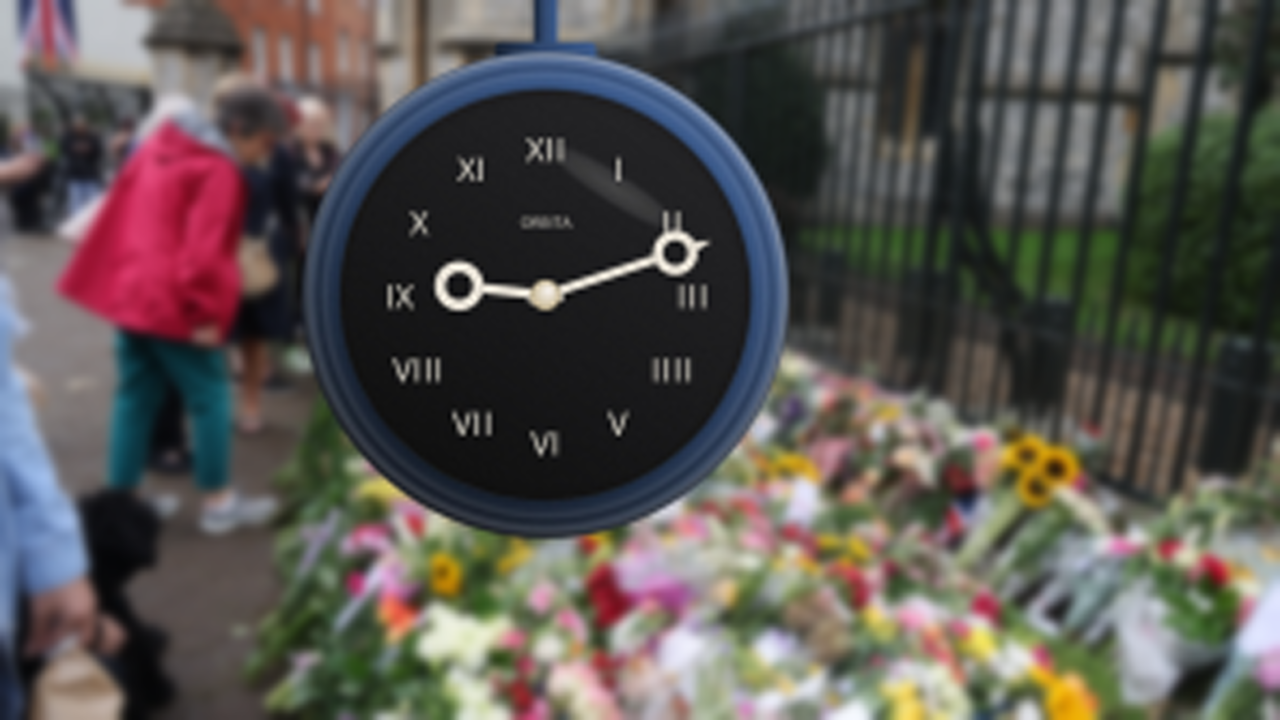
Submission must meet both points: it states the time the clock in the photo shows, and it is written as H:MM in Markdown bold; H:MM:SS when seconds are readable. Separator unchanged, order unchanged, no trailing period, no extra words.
**9:12**
